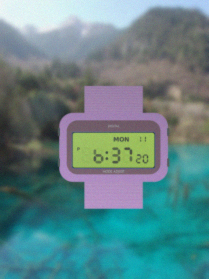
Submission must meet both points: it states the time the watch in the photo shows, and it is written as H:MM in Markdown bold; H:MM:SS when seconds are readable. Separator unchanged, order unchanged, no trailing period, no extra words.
**6:37:20**
